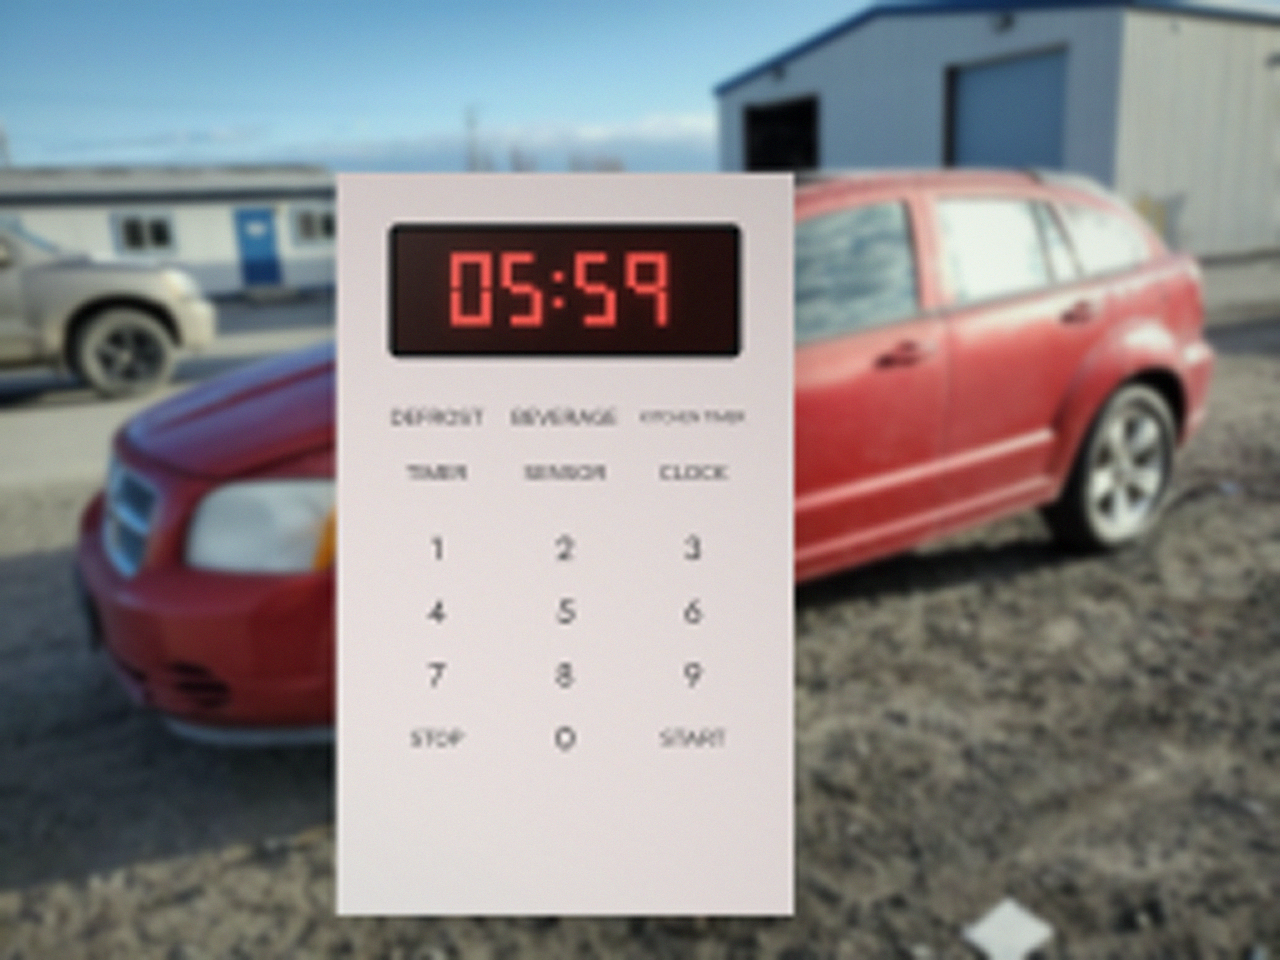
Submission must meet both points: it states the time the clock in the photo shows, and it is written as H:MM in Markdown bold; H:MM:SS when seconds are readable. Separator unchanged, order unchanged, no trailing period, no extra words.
**5:59**
